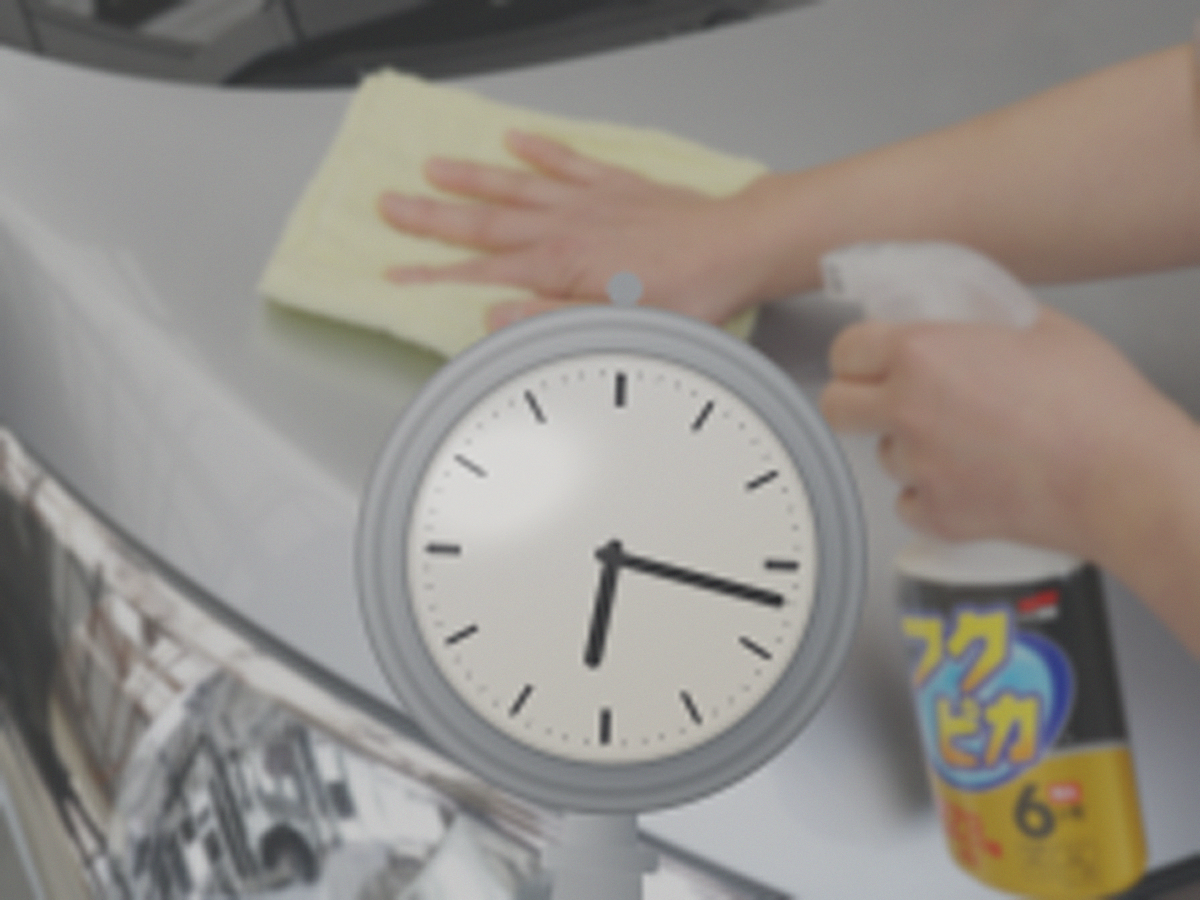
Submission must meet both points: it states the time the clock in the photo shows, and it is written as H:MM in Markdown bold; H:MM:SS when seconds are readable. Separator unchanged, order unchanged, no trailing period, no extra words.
**6:17**
